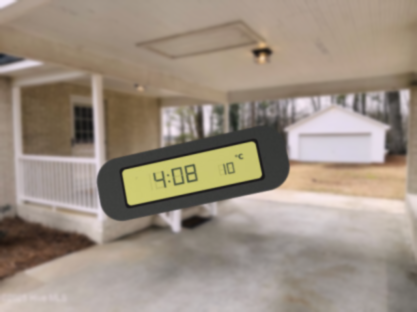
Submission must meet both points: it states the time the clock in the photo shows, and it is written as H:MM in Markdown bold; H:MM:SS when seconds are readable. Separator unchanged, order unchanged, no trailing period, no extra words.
**4:08**
